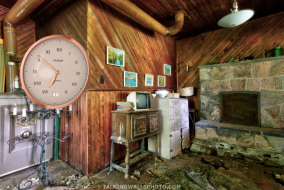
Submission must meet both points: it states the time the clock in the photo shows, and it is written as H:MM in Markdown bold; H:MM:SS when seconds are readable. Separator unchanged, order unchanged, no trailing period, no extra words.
**6:51**
